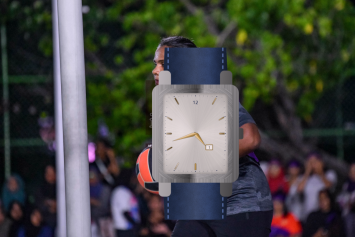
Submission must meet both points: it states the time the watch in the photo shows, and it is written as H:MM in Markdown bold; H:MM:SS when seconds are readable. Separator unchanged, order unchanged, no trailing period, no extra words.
**4:42**
